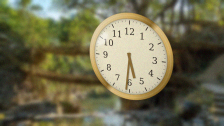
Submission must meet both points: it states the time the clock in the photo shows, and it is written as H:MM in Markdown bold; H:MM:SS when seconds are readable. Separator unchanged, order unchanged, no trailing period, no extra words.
**5:31**
